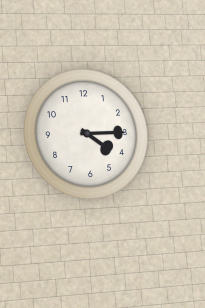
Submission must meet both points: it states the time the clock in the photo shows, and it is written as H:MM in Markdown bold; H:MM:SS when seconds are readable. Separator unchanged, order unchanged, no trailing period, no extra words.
**4:15**
